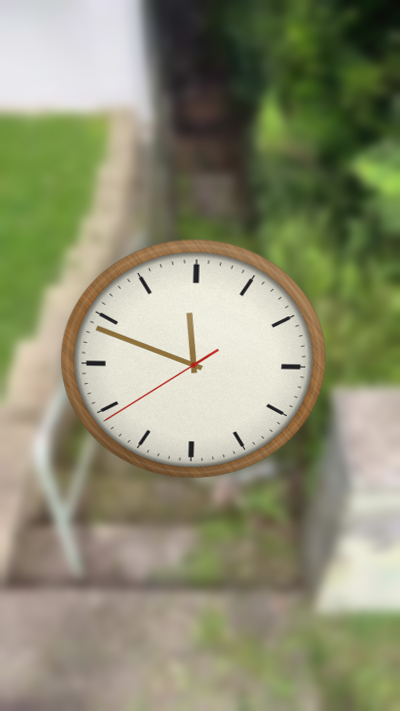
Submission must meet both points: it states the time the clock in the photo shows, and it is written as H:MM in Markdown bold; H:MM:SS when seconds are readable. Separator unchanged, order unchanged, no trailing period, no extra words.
**11:48:39**
